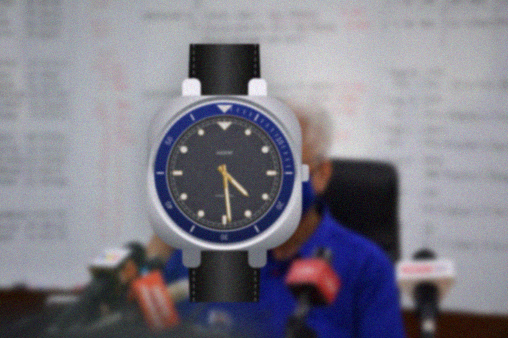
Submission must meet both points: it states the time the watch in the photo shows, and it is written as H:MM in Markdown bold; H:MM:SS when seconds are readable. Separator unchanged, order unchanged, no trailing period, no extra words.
**4:29**
